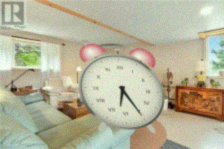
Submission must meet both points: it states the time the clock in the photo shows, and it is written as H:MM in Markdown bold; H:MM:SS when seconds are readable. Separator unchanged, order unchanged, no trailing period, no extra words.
**6:25**
